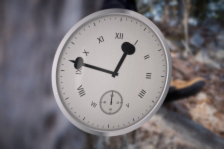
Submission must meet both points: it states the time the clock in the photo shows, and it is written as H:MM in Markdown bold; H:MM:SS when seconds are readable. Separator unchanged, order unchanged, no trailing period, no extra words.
**12:47**
